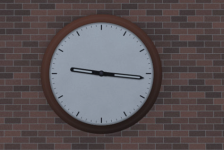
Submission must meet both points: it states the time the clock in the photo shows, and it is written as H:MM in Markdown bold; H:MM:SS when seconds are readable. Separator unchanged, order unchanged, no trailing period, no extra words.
**9:16**
